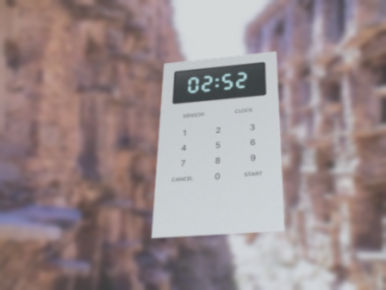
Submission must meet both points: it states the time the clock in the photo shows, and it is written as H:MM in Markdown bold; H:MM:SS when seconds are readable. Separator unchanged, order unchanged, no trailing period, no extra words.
**2:52**
